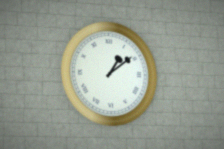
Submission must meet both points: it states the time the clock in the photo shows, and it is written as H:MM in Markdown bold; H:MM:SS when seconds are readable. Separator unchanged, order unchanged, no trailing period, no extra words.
**1:09**
